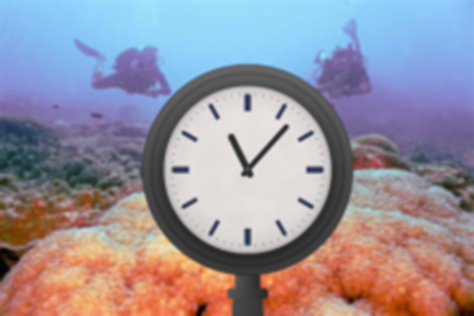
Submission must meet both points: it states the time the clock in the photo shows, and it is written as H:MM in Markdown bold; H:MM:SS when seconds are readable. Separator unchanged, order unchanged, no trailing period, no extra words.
**11:07**
